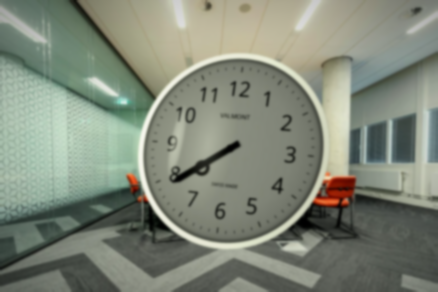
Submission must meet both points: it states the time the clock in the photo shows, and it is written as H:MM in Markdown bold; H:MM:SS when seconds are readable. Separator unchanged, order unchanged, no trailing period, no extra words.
**7:39**
